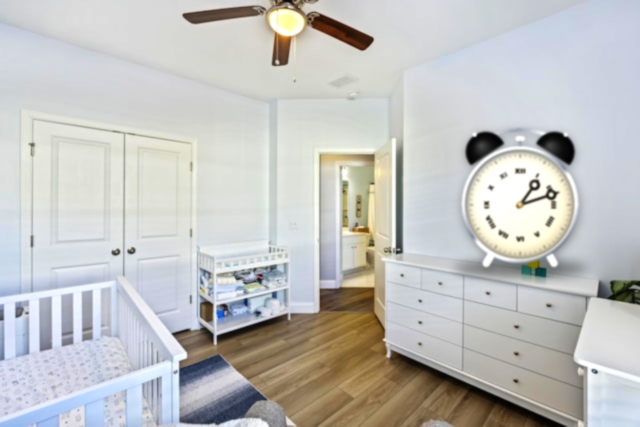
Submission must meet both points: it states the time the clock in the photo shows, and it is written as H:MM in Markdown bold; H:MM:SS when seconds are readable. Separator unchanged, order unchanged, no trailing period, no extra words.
**1:12**
